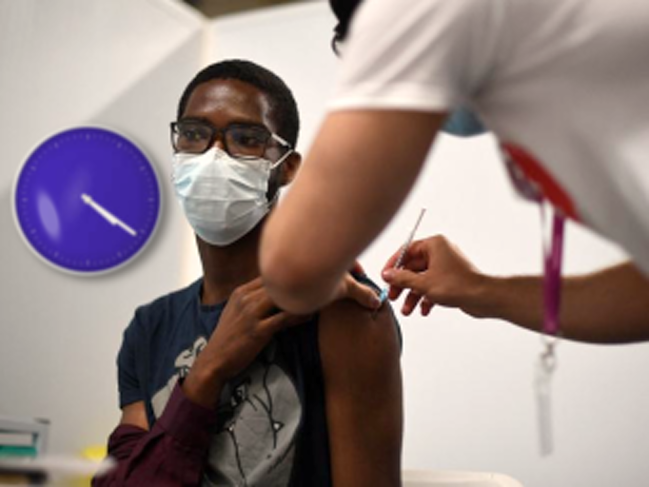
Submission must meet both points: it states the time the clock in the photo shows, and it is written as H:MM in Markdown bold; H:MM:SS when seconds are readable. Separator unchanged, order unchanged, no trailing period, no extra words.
**4:21**
